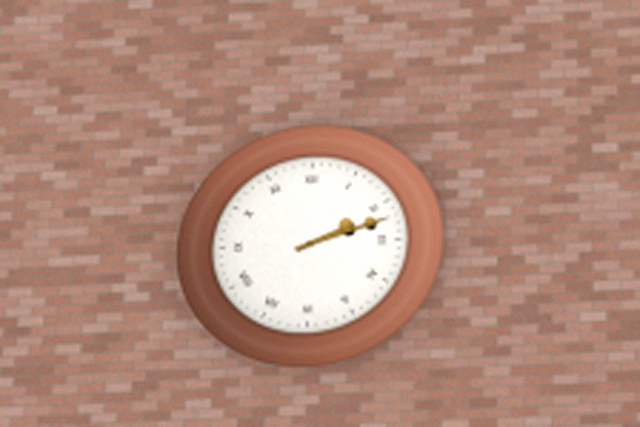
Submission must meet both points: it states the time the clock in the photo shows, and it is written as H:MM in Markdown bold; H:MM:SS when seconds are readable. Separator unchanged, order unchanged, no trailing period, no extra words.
**2:12**
